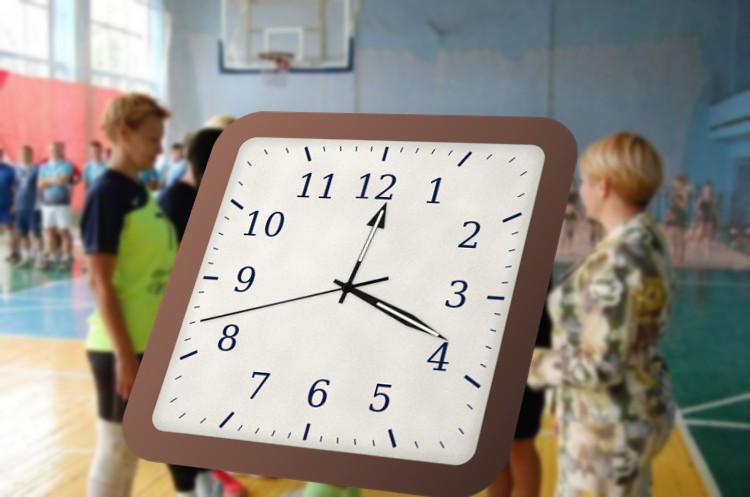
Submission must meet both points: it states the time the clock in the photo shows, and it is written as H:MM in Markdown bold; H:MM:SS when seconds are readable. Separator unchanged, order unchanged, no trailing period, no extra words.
**12:18:42**
